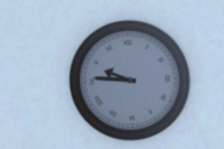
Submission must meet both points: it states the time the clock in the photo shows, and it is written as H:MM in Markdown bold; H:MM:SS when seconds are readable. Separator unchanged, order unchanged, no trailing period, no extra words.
**9:46**
